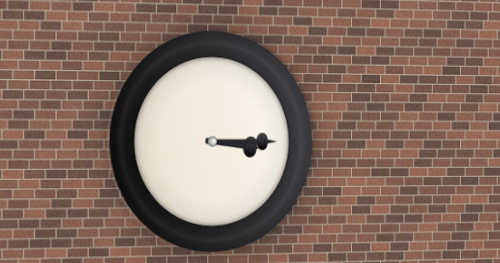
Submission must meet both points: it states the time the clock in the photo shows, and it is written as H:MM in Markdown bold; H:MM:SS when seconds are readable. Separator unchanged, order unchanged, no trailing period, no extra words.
**3:15**
